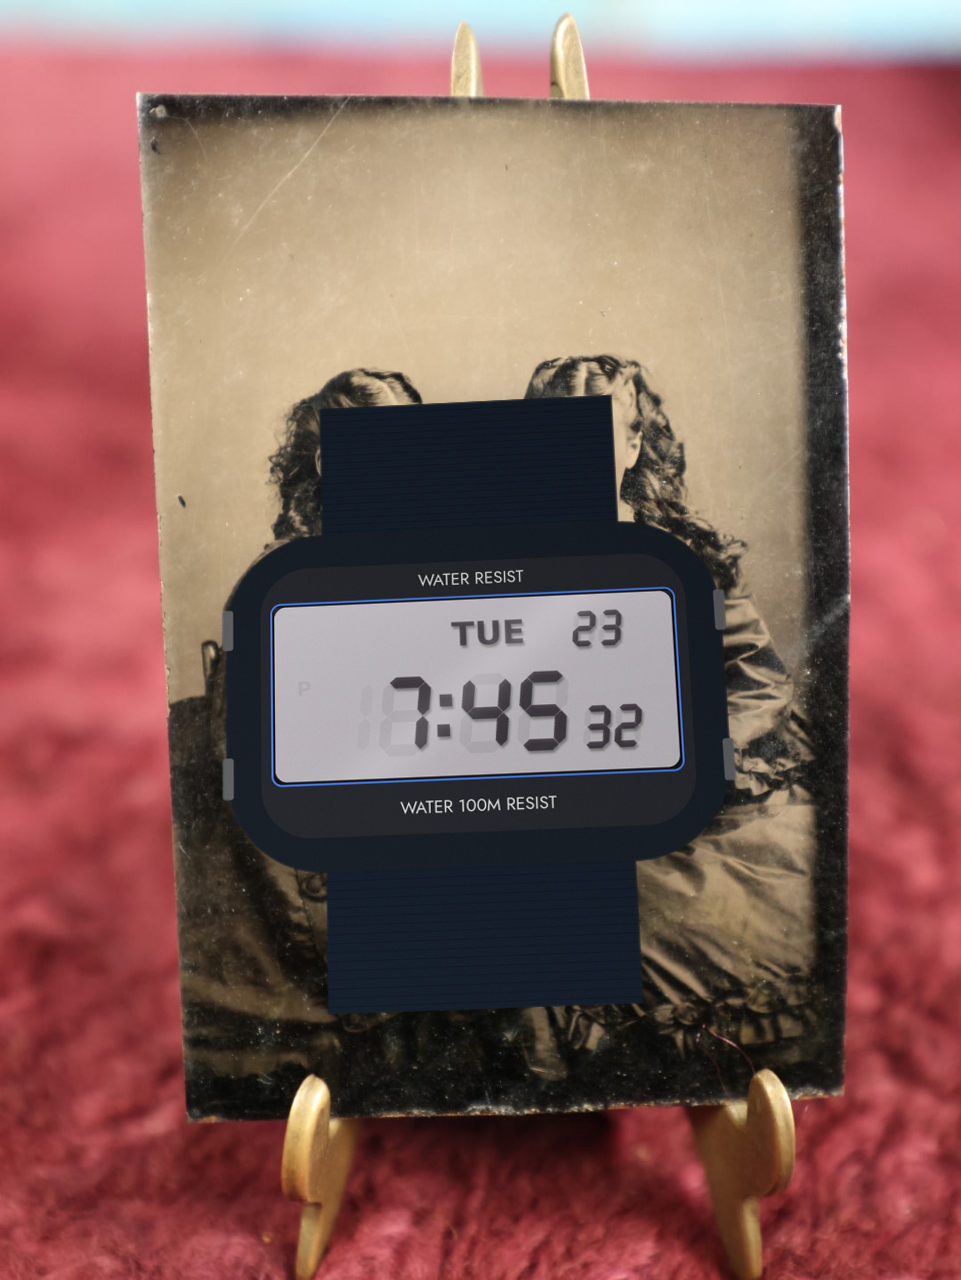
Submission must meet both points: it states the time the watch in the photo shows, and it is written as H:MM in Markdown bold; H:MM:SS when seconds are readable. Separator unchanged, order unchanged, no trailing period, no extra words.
**7:45:32**
